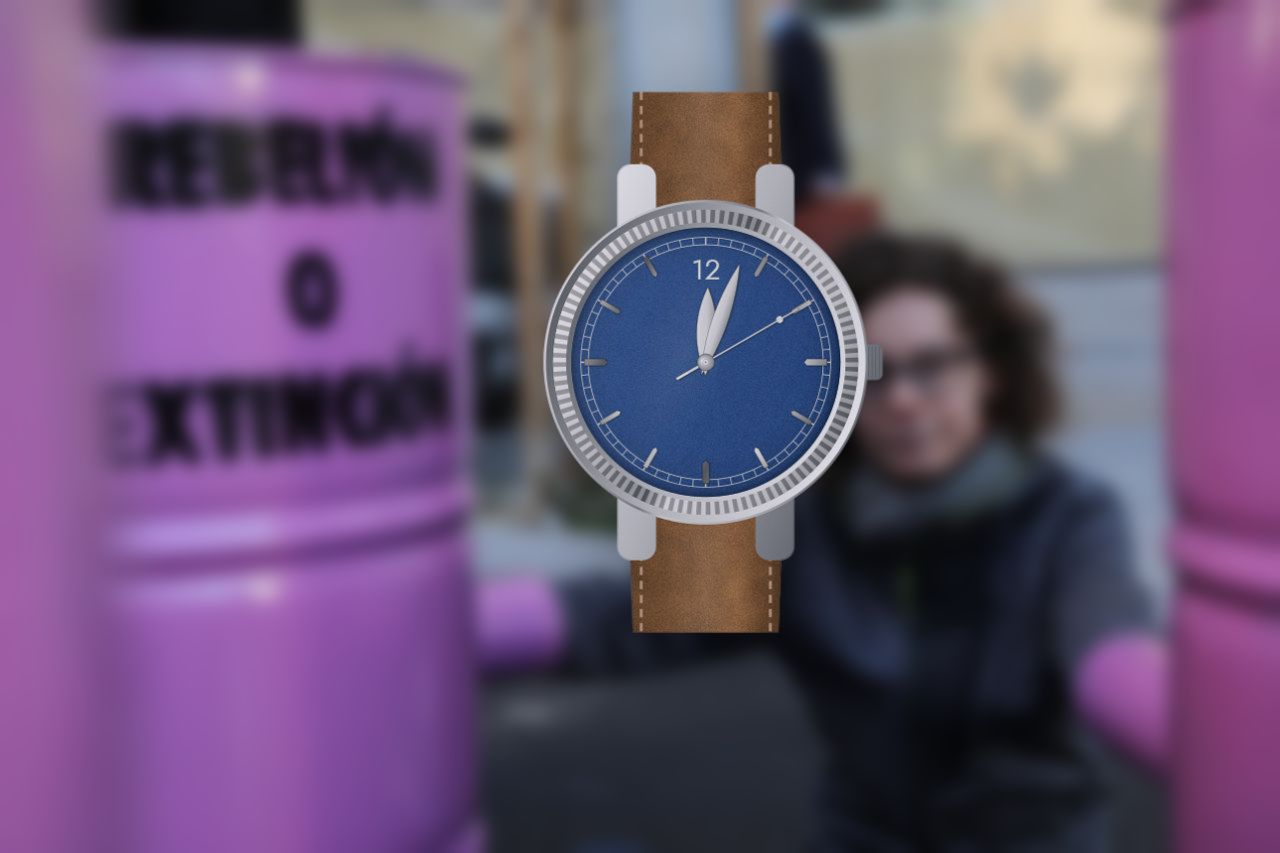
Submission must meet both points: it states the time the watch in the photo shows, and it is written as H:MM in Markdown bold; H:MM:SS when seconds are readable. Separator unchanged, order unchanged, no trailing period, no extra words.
**12:03:10**
